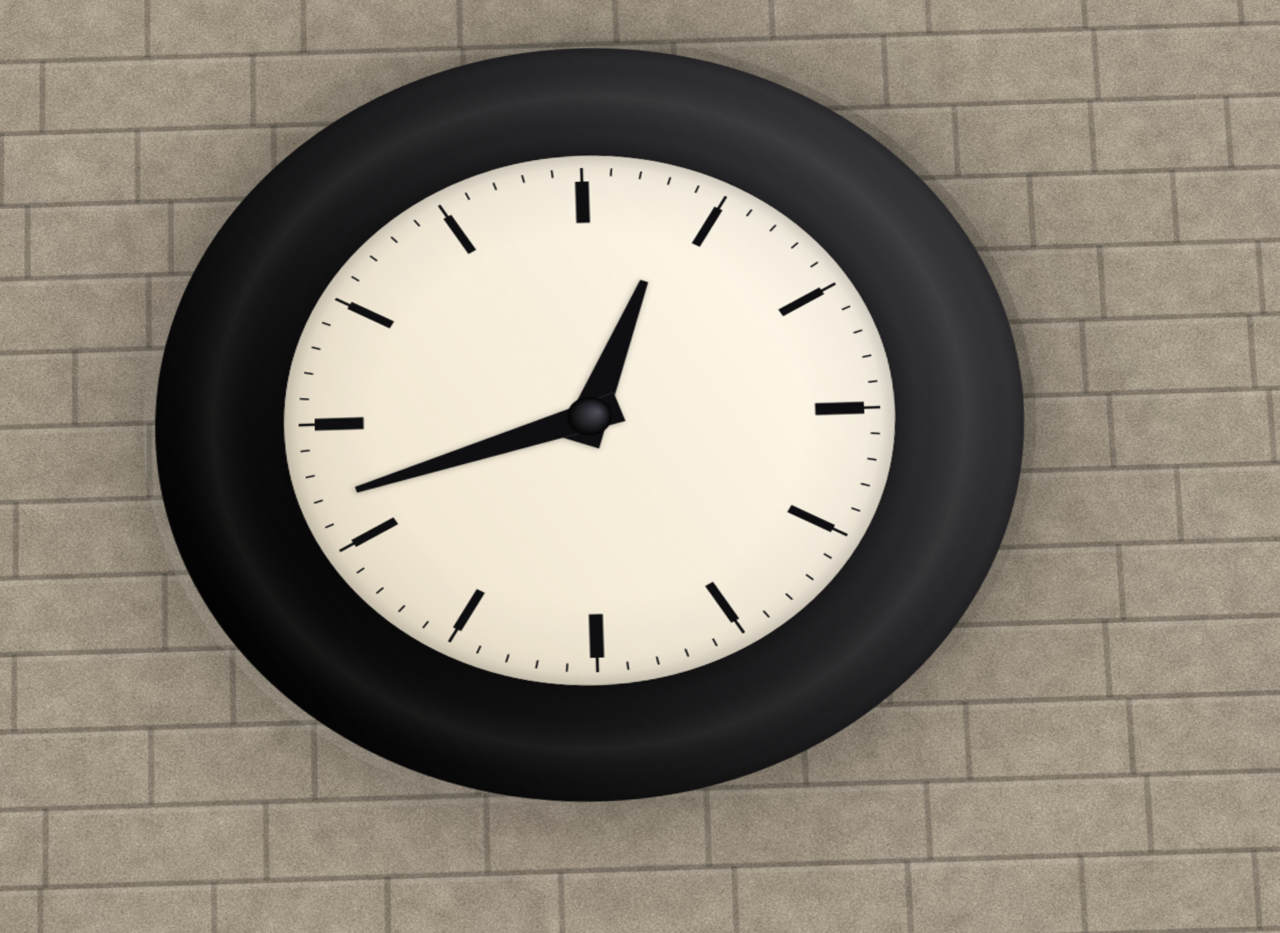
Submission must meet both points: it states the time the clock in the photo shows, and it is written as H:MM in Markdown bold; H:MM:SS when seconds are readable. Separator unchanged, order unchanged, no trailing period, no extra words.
**12:42**
